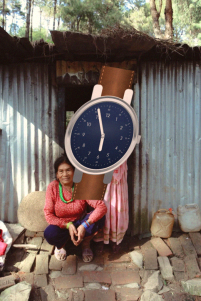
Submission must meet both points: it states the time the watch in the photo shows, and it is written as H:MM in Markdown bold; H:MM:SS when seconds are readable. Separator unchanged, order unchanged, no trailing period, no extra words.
**5:56**
